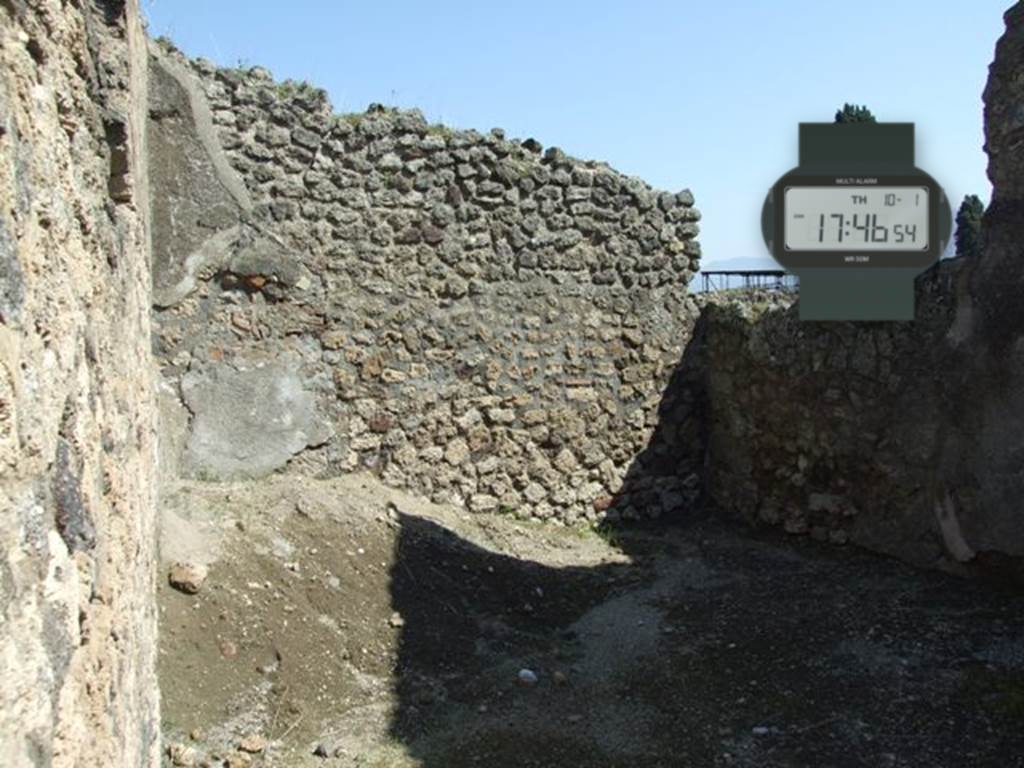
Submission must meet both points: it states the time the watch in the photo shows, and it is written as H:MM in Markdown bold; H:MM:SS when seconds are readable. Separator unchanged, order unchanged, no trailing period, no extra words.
**17:46:54**
